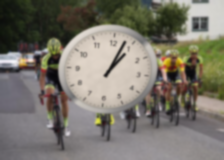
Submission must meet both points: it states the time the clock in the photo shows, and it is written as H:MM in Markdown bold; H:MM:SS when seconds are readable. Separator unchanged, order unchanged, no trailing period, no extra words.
**1:03**
